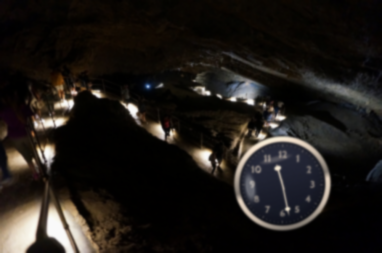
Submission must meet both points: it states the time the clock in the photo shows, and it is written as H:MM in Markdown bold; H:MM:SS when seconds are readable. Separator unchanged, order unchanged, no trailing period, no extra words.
**11:28**
